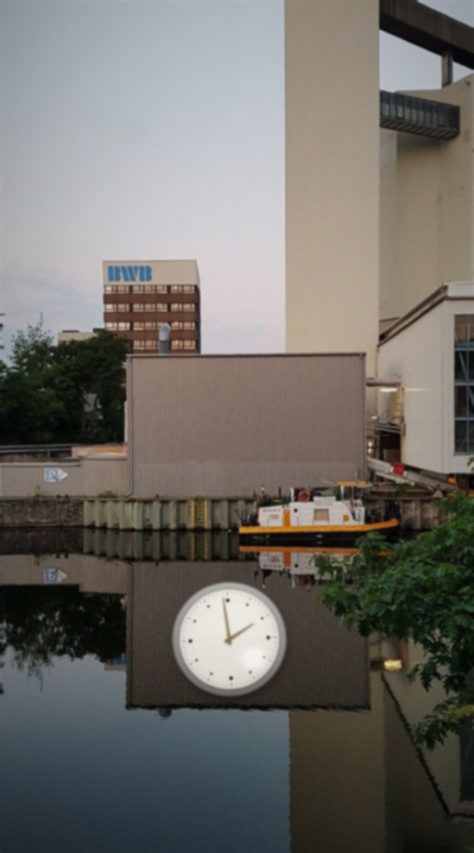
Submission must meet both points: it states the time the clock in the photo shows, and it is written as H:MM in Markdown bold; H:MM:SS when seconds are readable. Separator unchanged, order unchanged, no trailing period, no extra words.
**1:59**
